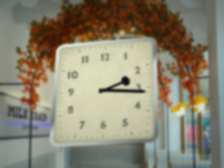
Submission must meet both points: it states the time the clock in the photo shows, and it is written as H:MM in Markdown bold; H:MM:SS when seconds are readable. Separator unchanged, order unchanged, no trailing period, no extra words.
**2:16**
